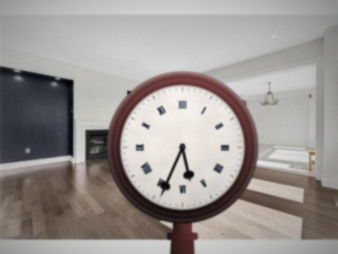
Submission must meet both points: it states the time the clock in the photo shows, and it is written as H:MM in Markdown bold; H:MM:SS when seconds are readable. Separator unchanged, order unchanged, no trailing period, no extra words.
**5:34**
